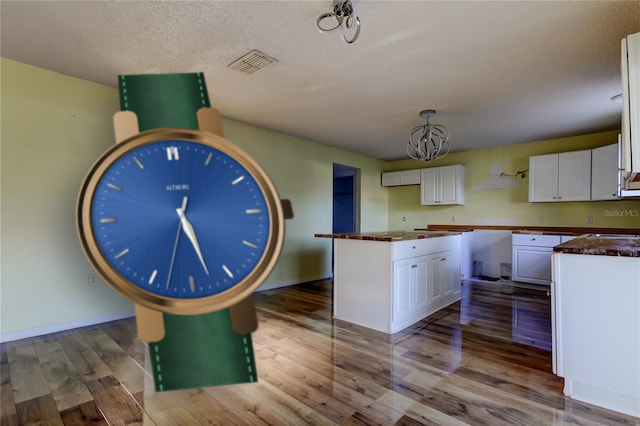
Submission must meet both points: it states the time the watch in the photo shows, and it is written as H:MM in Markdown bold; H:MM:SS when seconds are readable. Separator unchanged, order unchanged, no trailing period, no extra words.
**5:27:33**
